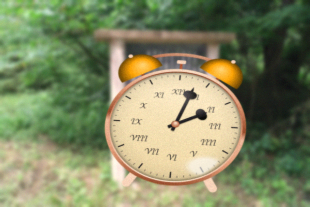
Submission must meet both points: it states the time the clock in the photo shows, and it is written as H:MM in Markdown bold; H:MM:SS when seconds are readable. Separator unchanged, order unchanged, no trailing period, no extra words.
**2:03**
